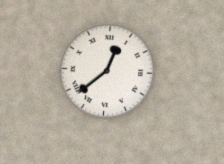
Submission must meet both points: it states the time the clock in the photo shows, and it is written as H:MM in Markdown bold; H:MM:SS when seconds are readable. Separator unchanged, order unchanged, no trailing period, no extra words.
**12:38**
